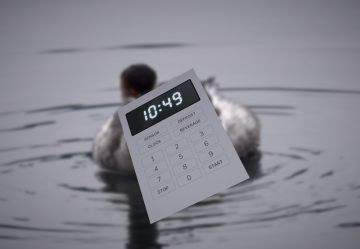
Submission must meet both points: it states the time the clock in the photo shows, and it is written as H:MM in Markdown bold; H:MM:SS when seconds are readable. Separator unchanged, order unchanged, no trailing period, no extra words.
**10:49**
